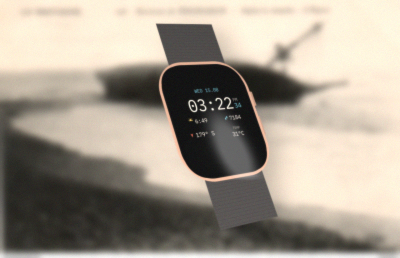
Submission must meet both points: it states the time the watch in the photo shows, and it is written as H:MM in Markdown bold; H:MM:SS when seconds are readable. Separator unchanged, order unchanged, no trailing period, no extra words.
**3:22**
